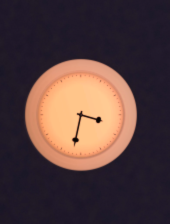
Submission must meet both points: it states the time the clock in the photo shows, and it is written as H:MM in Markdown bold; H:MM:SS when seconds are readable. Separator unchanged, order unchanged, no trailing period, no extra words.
**3:32**
